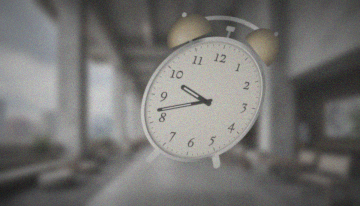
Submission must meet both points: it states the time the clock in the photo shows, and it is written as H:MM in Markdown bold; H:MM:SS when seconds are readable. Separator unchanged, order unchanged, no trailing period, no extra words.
**9:42**
